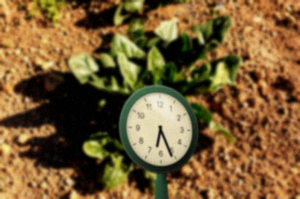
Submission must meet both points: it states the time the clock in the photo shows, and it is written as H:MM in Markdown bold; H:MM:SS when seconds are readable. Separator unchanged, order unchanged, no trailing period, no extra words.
**6:26**
